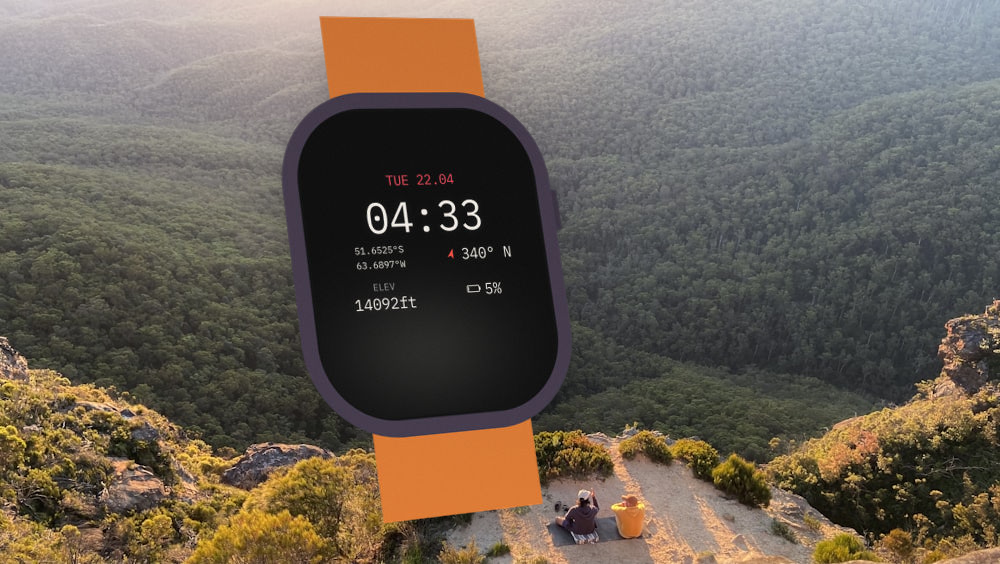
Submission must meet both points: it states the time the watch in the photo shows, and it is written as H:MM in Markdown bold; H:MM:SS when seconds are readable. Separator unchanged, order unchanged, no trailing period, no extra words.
**4:33**
